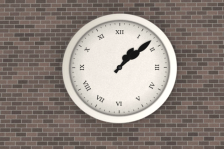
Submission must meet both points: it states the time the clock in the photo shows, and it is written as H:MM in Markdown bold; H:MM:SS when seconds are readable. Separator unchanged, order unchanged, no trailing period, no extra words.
**1:08**
